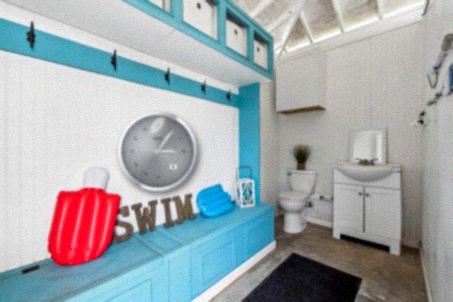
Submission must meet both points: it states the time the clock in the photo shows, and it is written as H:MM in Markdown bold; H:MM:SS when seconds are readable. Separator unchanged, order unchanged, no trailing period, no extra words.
**3:06**
